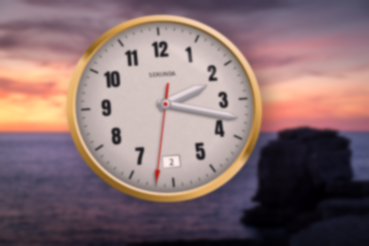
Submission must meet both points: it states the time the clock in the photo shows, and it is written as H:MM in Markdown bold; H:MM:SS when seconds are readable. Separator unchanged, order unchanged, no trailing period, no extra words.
**2:17:32**
